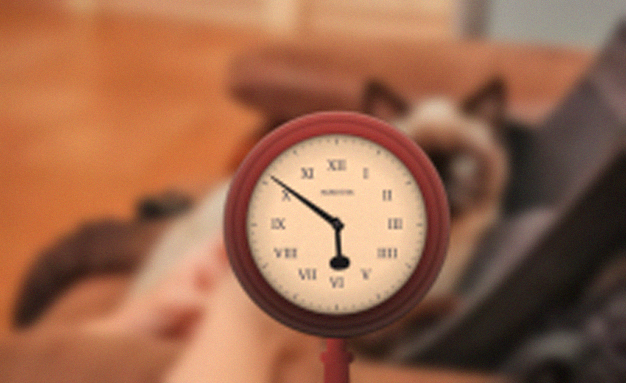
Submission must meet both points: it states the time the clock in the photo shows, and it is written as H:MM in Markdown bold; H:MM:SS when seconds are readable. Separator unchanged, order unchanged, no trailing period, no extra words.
**5:51**
